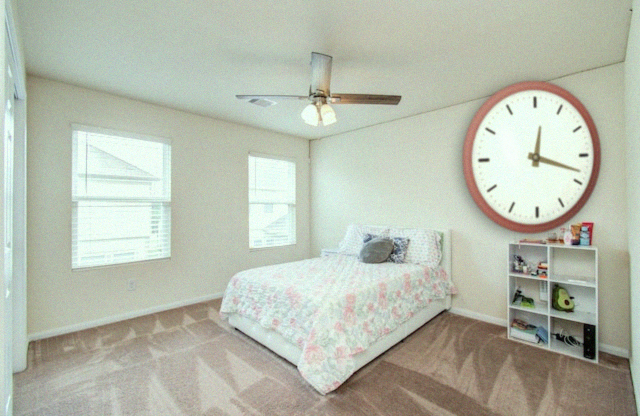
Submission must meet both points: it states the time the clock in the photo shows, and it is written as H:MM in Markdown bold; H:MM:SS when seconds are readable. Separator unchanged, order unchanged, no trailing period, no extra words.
**12:18**
